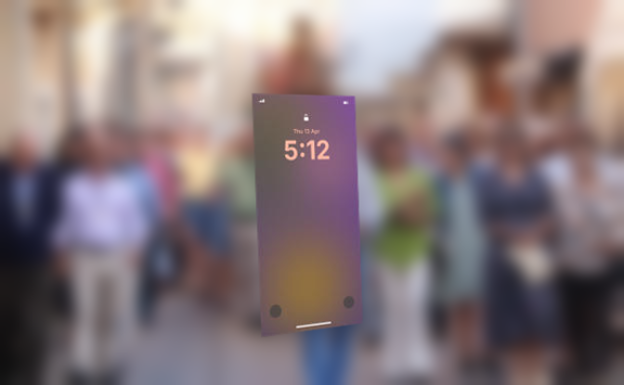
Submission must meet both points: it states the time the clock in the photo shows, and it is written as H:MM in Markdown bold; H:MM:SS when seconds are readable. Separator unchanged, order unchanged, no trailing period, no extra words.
**5:12**
